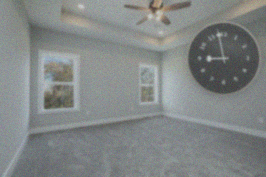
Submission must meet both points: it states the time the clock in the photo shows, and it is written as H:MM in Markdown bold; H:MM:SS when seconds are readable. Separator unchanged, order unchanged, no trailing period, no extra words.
**8:58**
